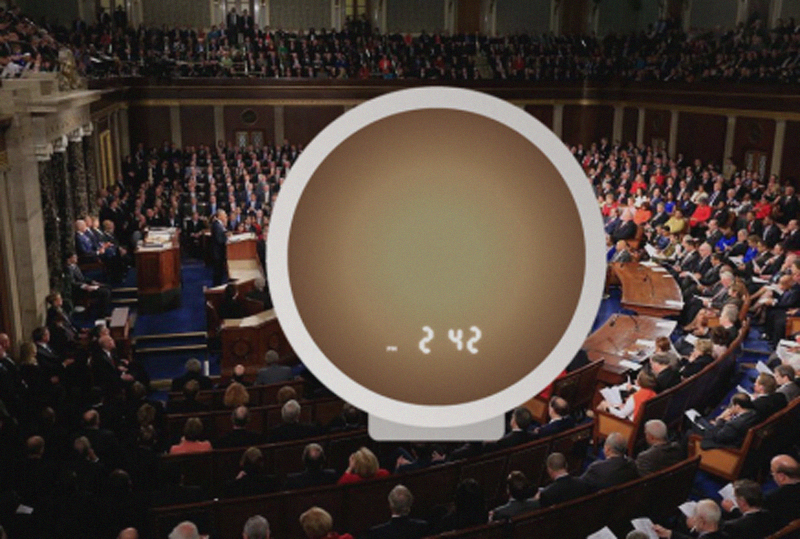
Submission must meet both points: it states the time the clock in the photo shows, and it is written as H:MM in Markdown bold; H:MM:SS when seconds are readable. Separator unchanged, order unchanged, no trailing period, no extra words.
**2:42**
